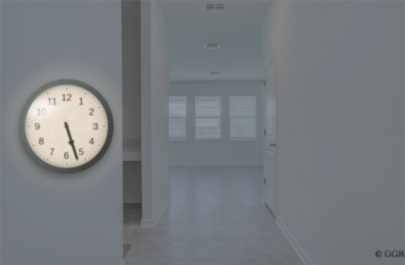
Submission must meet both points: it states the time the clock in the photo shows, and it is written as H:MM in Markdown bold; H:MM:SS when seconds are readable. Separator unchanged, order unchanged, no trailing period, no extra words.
**5:27**
